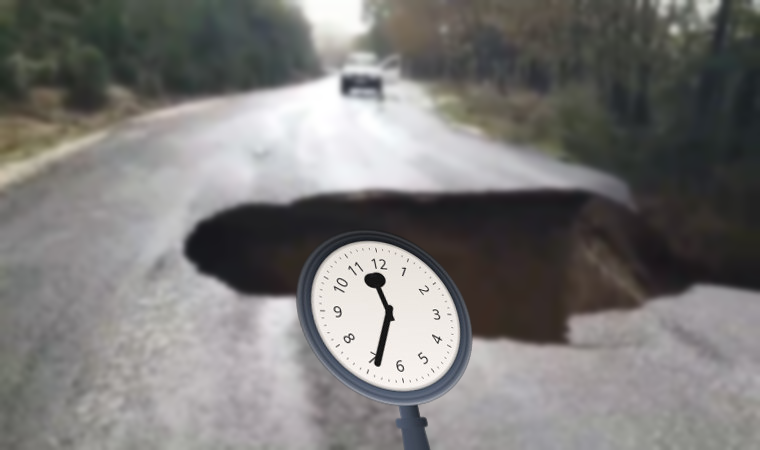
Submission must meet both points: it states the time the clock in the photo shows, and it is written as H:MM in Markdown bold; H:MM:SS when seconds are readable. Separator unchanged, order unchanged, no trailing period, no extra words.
**11:34**
